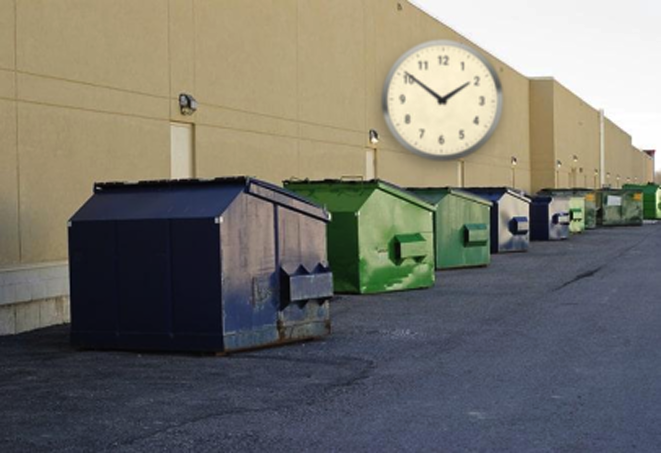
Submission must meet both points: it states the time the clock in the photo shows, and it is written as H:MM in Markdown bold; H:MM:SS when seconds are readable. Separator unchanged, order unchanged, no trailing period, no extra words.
**1:51**
